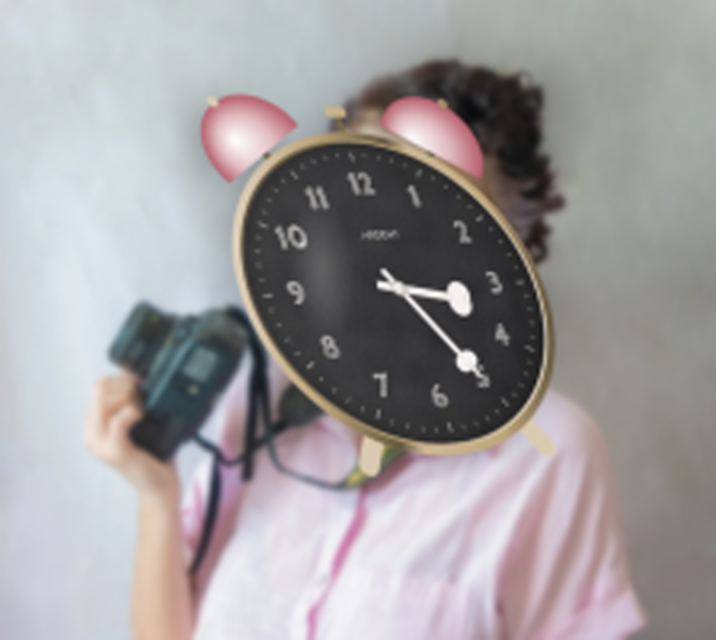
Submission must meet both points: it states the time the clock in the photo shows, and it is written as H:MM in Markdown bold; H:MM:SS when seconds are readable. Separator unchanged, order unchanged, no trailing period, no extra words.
**3:25**
